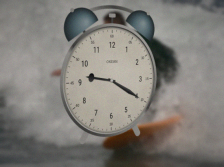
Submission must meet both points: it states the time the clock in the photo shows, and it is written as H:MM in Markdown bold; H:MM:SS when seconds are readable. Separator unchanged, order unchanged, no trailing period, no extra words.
**9:20**
